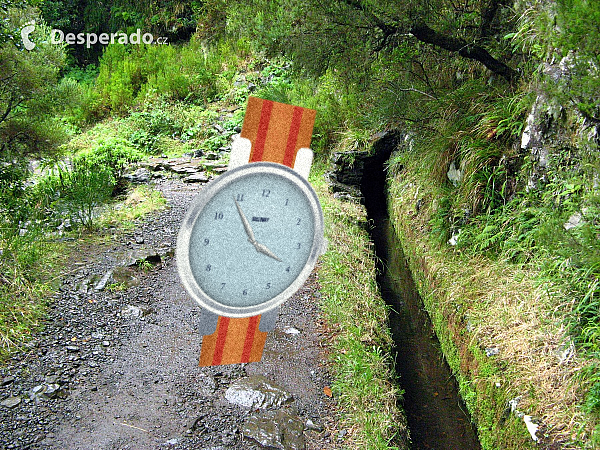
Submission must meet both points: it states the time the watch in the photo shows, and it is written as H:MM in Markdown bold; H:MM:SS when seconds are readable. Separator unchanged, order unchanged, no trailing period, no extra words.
**3:54**
